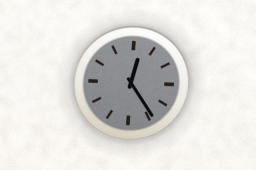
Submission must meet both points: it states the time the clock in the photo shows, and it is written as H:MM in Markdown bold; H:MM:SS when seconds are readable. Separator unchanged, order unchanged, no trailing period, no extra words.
**12:24**
